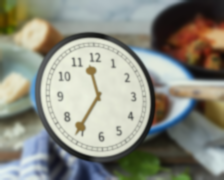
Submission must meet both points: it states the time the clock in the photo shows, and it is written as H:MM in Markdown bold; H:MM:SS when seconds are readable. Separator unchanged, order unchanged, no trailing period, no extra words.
**11:36**
